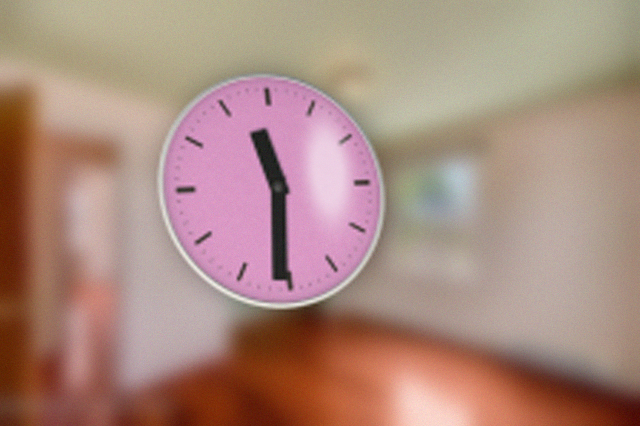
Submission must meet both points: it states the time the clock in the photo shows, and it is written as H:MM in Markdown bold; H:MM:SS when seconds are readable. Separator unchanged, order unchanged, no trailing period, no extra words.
**11:31**
